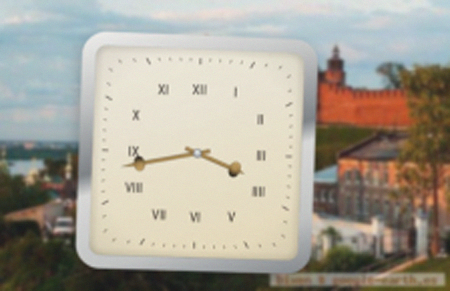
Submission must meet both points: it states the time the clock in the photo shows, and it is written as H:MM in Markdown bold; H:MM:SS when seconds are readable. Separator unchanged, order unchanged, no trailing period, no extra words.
**3:43**
